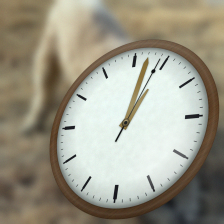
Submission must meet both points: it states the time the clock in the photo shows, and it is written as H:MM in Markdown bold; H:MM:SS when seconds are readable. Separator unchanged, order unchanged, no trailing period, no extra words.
**1:02:04**
